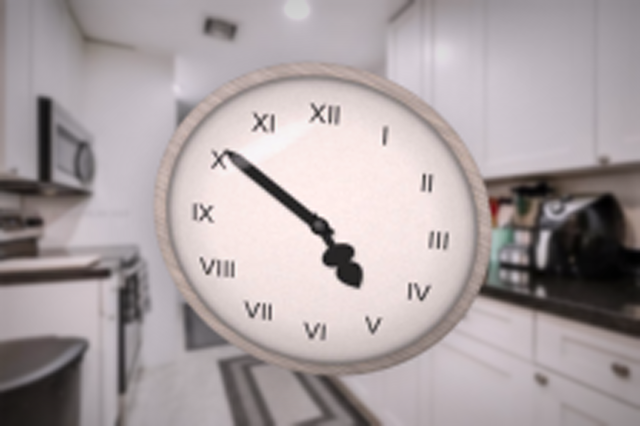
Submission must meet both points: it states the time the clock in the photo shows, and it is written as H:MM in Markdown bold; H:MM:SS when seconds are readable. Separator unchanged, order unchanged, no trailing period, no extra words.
**4:51**
